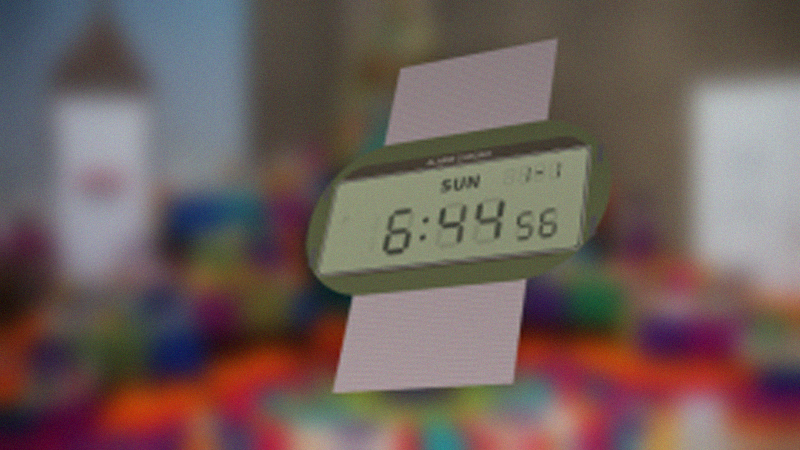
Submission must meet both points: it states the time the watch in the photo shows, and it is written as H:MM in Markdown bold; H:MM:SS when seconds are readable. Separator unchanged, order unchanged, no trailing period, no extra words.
**6:44:56**
